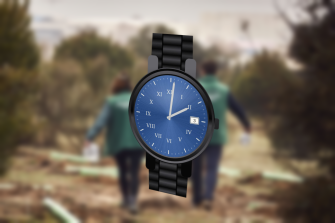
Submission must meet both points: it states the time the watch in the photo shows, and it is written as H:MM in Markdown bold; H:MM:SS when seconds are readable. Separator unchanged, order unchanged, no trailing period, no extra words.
**2:01**
